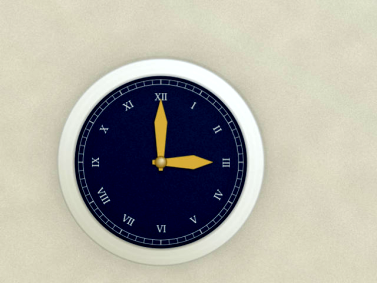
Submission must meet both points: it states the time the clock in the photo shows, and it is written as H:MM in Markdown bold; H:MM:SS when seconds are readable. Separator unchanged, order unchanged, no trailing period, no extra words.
**3:00**
